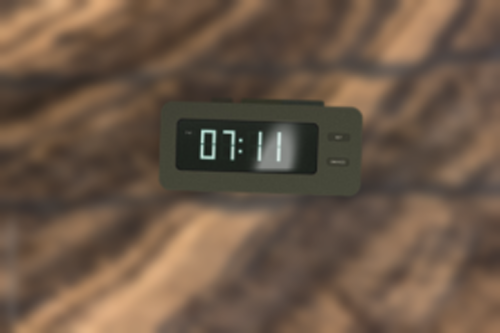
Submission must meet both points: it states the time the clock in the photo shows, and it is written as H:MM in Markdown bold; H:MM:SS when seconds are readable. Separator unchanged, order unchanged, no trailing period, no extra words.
**7:11**
